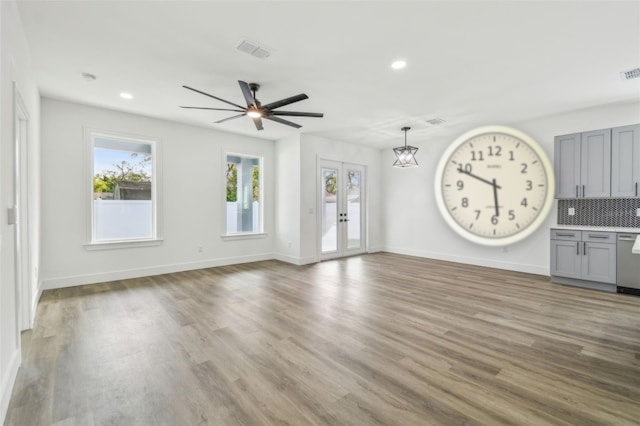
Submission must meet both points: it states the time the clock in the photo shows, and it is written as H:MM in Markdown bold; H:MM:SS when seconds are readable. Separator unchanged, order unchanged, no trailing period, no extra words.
**5:49**
